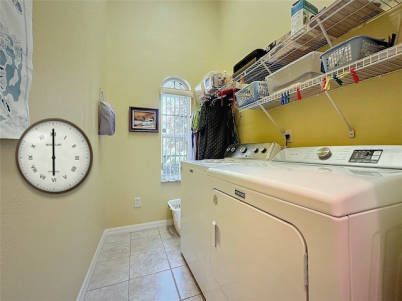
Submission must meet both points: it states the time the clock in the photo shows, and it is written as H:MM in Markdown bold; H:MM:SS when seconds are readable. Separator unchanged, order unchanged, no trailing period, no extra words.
**6:00**
